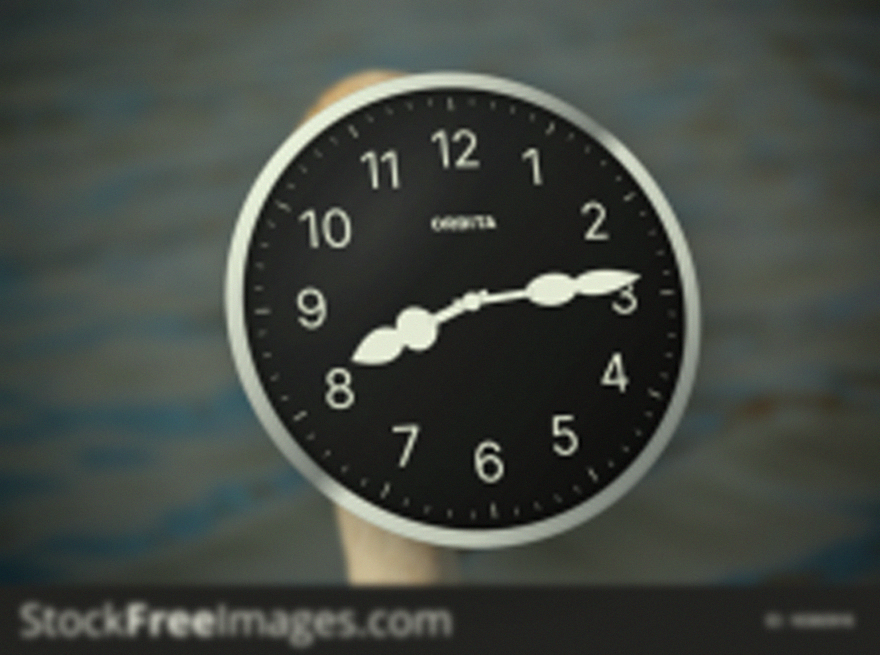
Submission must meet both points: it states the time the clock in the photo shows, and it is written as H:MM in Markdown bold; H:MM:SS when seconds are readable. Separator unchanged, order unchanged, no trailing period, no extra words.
**8:14**
